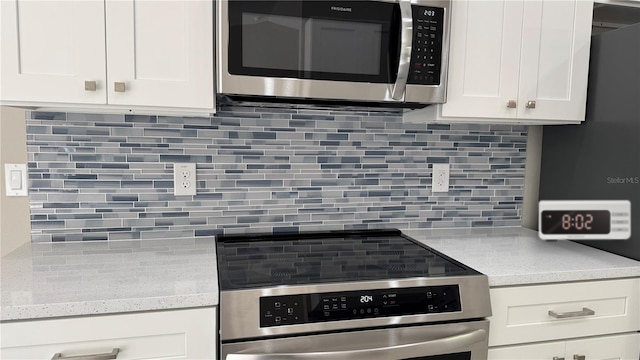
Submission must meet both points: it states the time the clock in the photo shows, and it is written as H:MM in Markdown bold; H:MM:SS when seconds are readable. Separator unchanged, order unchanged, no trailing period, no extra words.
**8:02**
